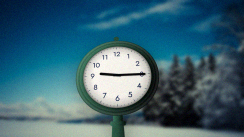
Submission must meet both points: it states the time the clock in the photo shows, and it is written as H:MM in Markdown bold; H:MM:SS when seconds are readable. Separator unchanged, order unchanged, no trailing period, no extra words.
**9:15**
